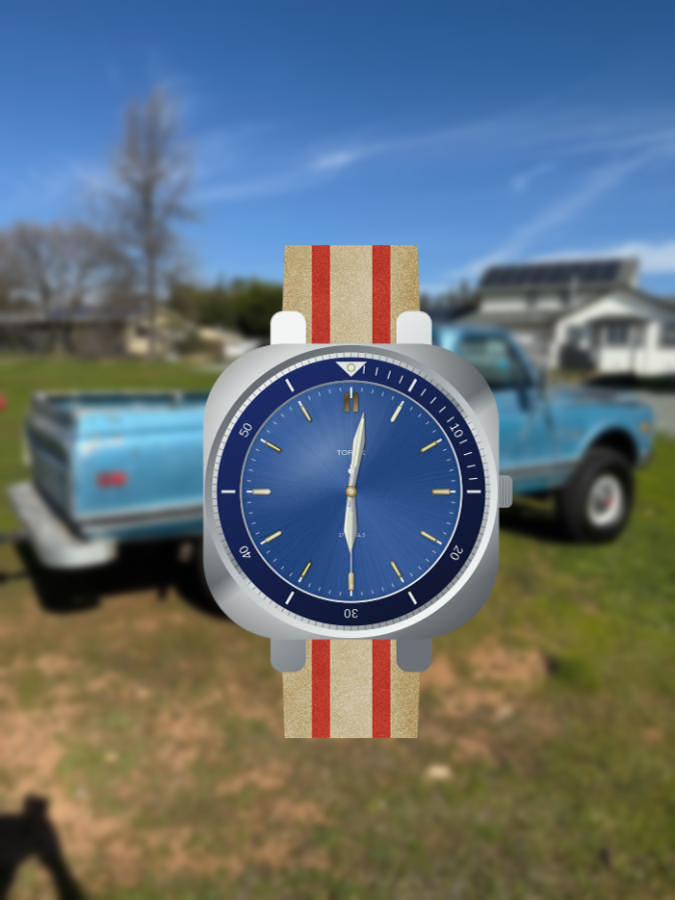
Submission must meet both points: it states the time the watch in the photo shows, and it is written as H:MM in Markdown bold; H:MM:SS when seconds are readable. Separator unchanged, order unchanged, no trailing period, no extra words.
**6:01:30**
